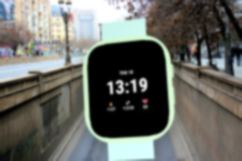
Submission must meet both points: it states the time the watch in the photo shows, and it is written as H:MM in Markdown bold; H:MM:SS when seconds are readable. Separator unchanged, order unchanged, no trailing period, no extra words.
**13:19**
